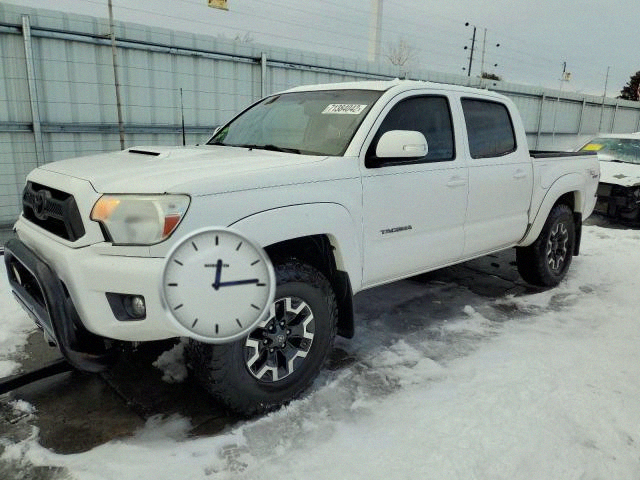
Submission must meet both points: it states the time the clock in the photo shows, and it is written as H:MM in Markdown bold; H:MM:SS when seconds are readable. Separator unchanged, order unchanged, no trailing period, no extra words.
**12:14**
